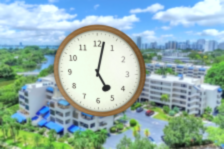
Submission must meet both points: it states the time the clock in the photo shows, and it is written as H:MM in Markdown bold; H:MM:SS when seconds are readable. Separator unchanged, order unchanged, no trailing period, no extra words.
**5:02**
